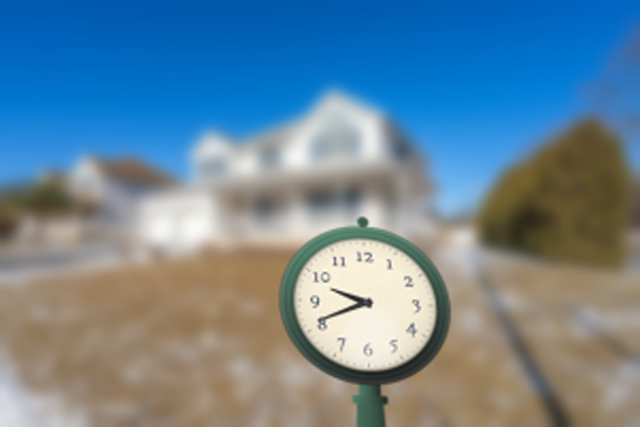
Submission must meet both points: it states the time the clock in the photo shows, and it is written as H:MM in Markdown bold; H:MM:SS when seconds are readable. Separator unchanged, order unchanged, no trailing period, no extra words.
**9:41**
